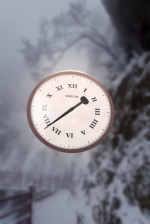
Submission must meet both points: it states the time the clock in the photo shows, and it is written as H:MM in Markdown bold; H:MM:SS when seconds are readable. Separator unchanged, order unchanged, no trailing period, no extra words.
**1:38**
